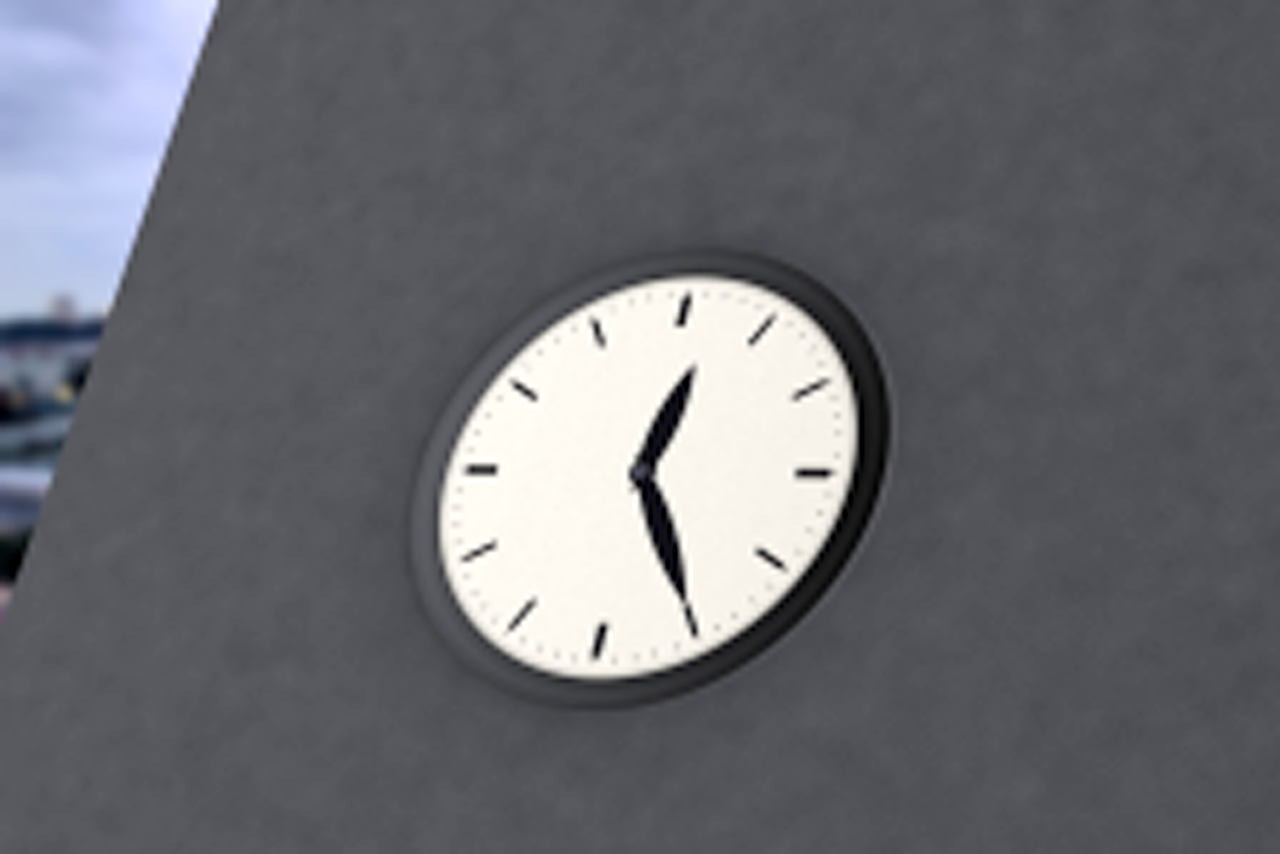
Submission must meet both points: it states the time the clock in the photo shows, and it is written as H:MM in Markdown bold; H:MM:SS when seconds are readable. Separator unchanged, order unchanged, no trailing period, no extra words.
**12:25**
